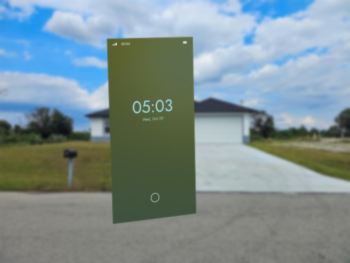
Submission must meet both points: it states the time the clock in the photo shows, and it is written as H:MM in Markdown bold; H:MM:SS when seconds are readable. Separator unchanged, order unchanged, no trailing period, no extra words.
**5:03**
